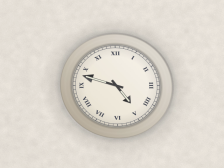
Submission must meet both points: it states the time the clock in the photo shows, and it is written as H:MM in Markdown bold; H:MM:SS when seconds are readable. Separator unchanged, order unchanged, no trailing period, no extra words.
**4:48**
